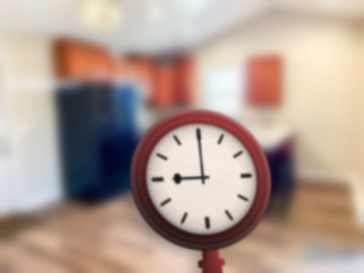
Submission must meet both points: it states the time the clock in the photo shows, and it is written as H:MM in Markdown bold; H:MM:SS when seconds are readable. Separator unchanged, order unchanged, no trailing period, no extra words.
**9:00**
